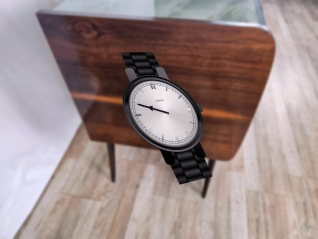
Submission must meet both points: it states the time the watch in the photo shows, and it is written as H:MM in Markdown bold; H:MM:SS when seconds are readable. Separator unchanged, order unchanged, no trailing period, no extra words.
**9:49**
